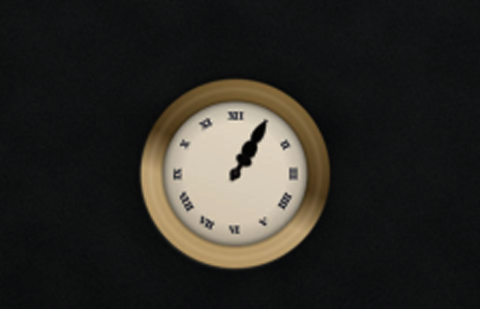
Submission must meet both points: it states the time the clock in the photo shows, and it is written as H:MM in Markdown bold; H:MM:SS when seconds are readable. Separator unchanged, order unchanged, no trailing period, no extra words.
**1:05**
